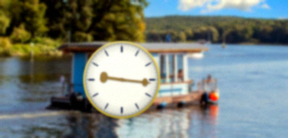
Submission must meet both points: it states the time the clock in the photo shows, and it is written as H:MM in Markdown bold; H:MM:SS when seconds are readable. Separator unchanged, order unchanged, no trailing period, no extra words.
**9:16**
